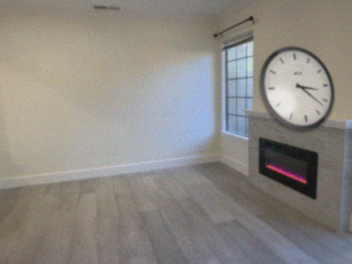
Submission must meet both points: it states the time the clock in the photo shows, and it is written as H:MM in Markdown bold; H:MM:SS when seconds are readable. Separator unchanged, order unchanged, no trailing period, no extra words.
**3:22**
